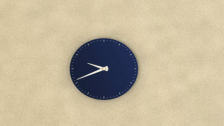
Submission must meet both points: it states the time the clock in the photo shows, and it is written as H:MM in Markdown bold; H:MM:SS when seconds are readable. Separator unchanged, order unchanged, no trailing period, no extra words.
**9:41**
